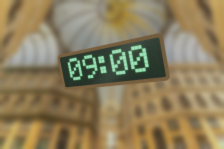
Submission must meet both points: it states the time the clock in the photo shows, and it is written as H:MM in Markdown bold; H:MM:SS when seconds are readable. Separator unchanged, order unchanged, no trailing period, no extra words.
**9:00**
